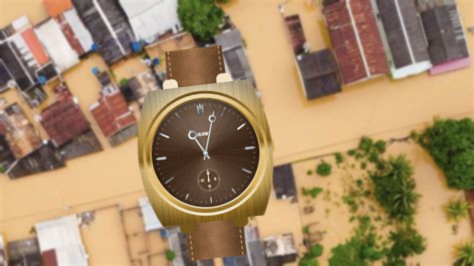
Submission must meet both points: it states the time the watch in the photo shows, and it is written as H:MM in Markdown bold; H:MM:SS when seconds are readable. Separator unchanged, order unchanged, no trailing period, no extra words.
**11:03**
